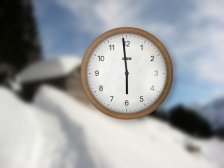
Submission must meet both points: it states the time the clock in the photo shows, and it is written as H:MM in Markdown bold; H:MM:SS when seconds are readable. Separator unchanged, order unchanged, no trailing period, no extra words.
**5:59**
